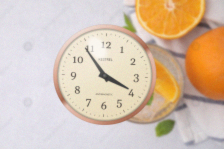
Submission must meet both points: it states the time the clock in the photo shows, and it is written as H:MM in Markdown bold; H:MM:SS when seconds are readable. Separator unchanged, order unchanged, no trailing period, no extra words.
**3:54**
